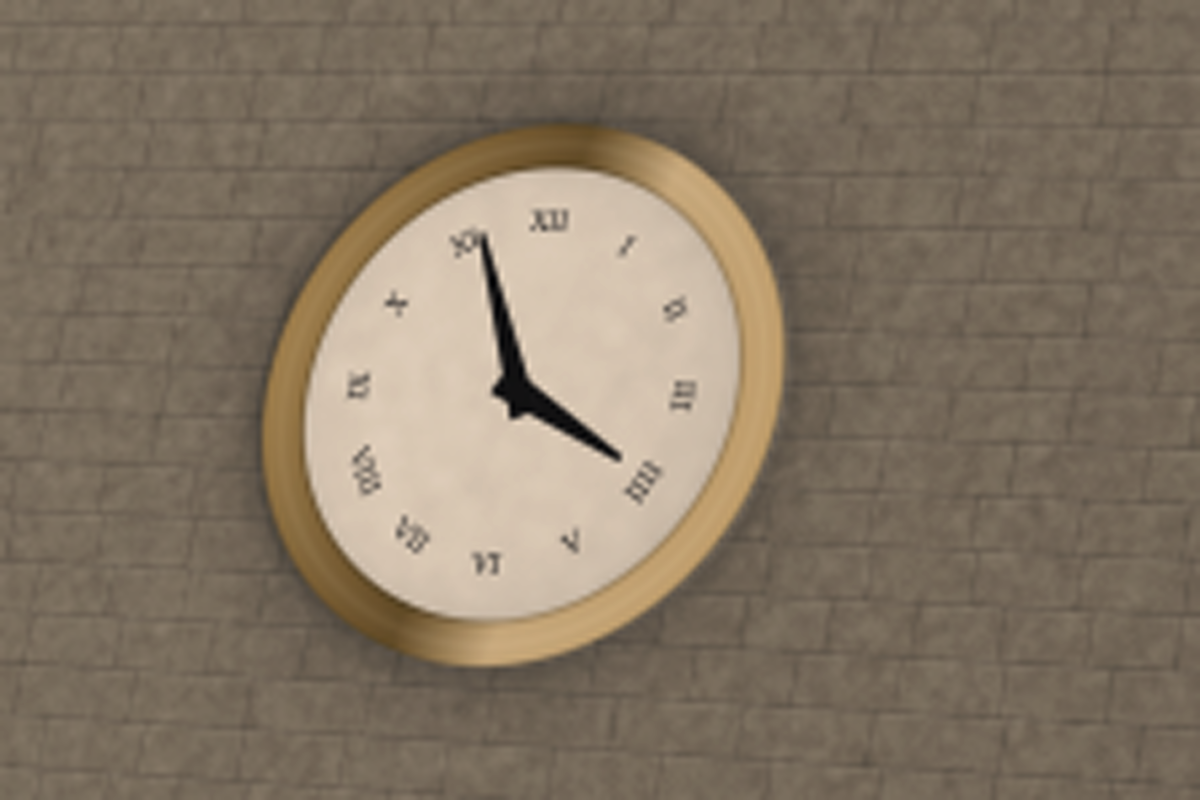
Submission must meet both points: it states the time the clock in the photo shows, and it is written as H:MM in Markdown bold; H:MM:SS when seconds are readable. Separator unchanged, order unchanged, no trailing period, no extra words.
**3:56**
